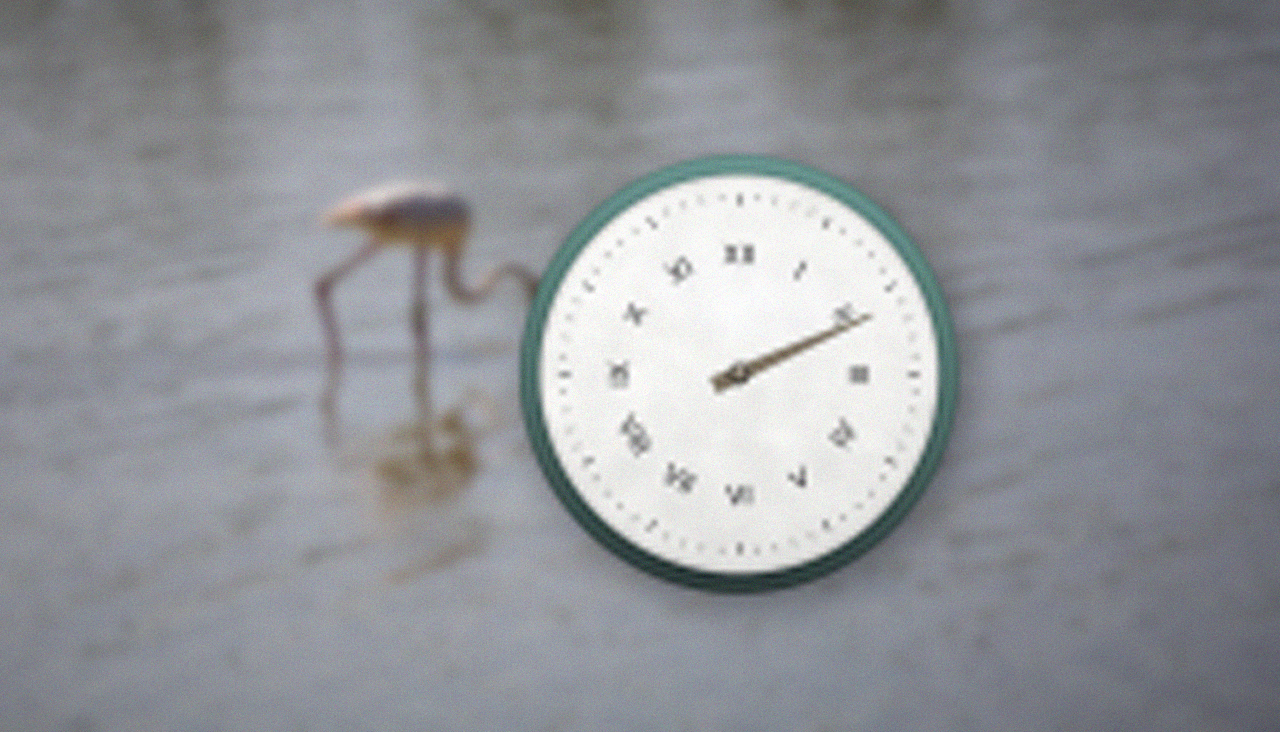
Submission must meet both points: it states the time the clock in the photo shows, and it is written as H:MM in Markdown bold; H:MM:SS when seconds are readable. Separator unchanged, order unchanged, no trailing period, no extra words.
**2:11**
